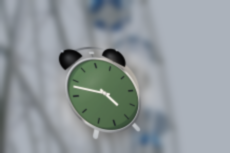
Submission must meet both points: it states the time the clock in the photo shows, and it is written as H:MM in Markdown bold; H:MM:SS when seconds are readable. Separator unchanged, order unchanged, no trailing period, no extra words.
**4:48**
